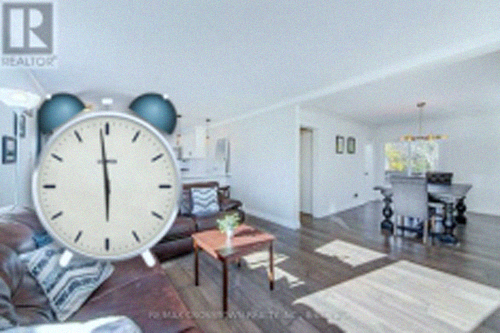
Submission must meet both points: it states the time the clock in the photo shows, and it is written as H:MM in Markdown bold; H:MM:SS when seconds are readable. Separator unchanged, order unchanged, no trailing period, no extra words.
**5:59**
